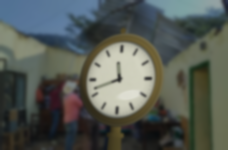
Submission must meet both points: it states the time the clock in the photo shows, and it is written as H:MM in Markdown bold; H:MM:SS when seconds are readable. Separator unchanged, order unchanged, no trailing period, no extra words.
**11:42**
